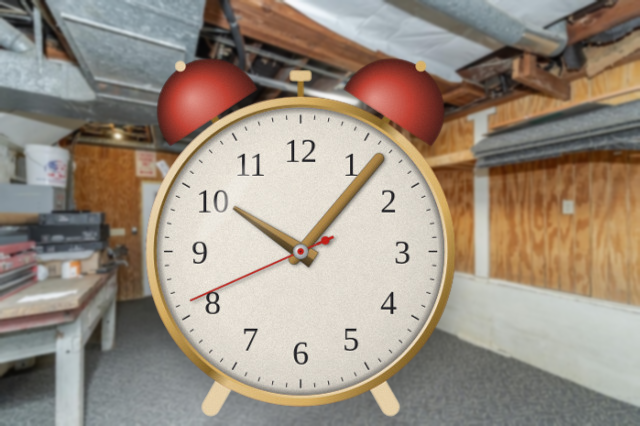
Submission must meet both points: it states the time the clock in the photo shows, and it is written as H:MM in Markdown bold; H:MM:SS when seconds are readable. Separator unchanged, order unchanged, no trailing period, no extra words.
**10:06:41**
